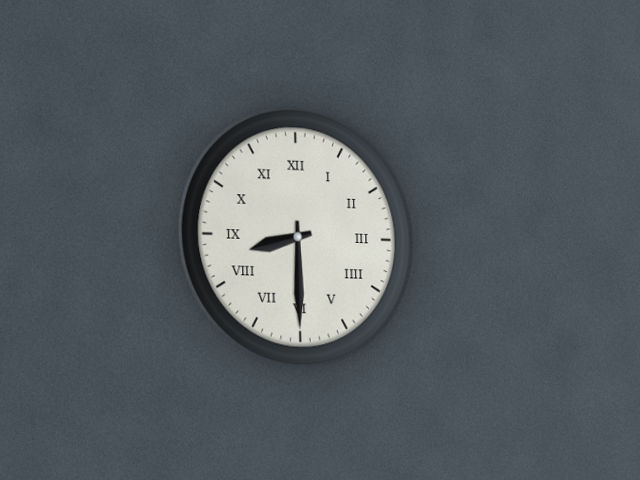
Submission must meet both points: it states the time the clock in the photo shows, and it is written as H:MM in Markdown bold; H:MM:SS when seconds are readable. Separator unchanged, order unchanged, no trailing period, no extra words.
**8:30**
